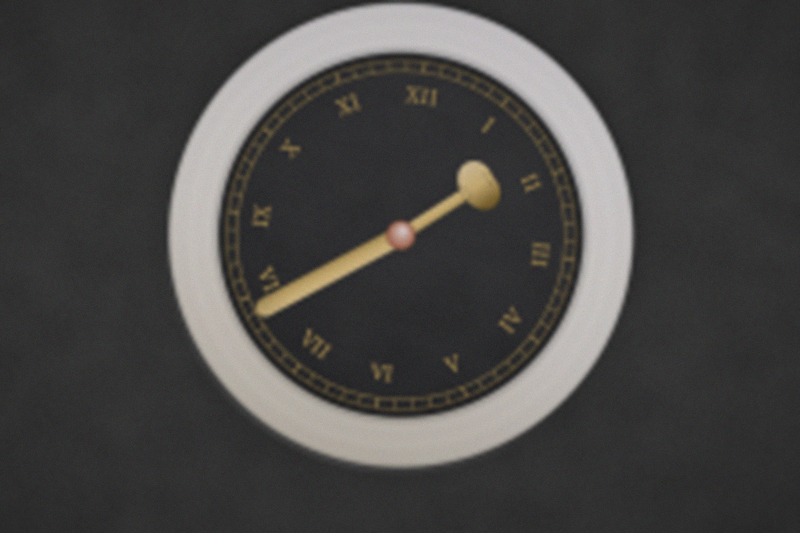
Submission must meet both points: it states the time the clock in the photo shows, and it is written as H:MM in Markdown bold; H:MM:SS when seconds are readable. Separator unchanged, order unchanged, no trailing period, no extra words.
**1:39**
